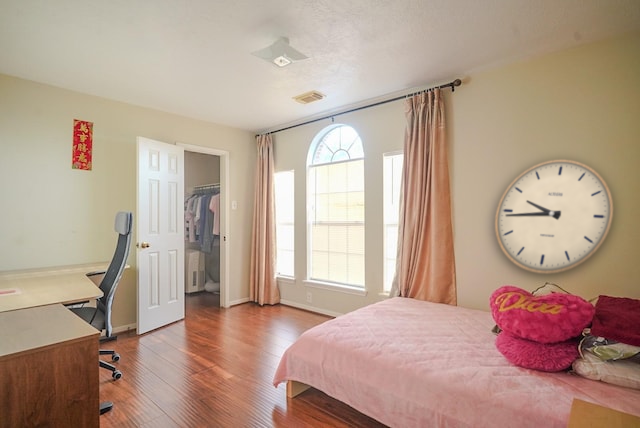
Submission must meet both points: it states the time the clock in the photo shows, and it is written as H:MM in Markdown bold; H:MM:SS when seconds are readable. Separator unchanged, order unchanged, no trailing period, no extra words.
**9:44**
